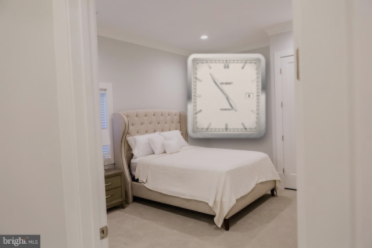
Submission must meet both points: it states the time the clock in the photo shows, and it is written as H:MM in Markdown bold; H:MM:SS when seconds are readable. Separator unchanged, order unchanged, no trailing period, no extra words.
**4:54**
